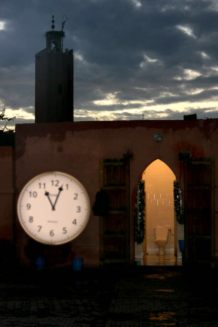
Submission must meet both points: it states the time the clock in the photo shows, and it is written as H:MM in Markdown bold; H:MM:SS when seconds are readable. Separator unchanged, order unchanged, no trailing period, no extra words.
**11:03**
